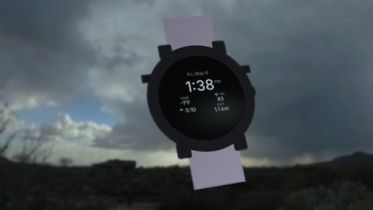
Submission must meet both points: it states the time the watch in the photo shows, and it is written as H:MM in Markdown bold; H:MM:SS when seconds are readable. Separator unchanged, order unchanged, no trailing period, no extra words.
**1:38**
